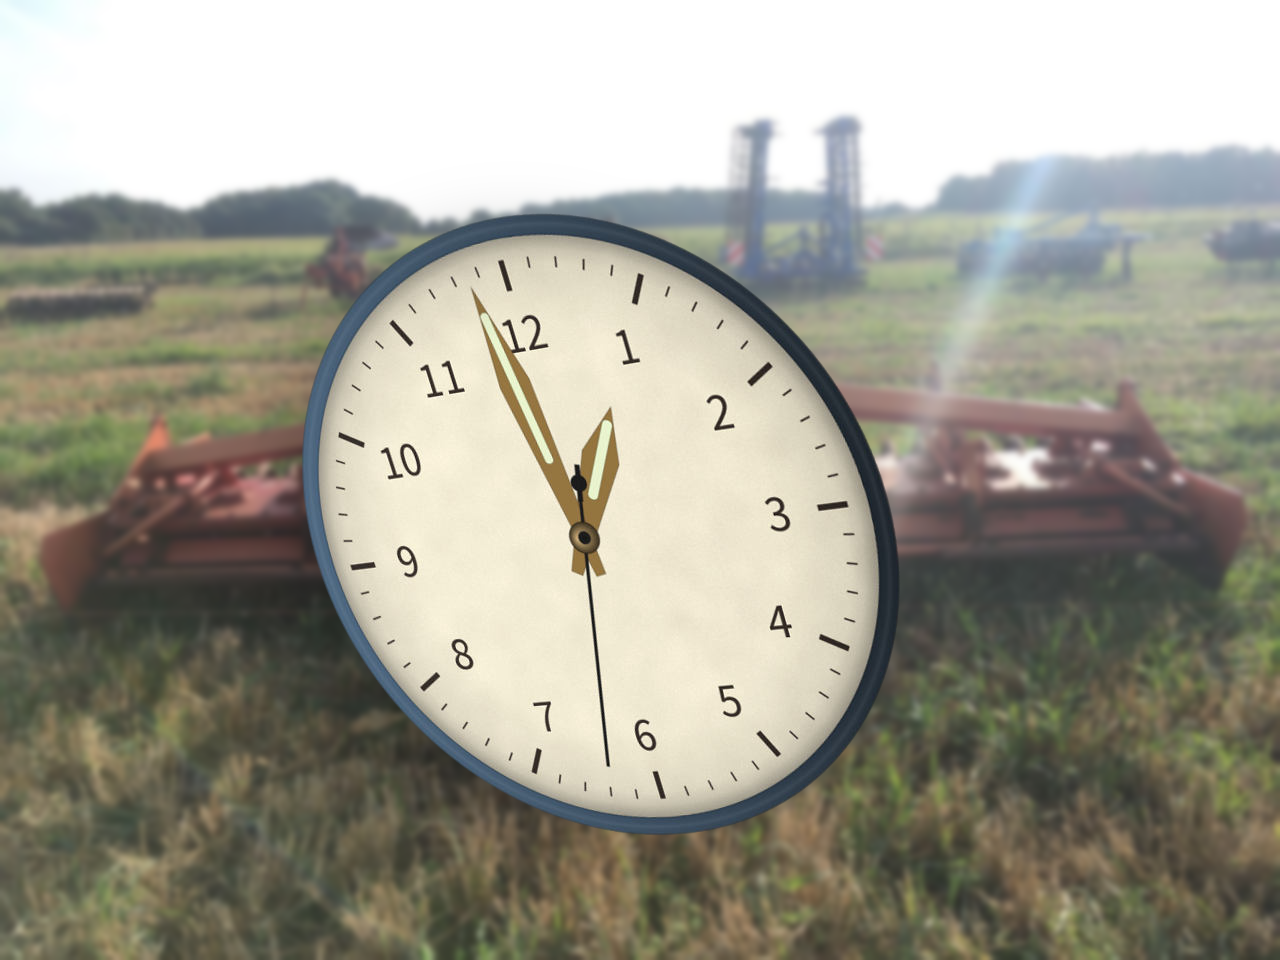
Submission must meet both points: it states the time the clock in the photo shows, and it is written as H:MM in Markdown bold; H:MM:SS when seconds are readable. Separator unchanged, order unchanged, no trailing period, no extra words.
**12:58:32**
